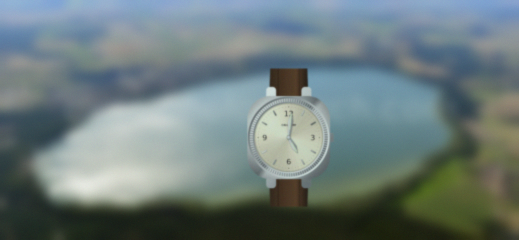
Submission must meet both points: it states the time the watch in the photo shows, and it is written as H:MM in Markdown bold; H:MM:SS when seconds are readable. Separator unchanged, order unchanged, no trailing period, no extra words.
**5:01**
